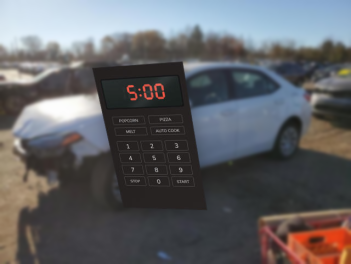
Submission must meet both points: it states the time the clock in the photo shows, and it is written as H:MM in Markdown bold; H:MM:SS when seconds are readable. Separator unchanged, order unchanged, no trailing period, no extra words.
**5:00**
